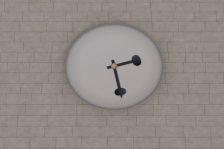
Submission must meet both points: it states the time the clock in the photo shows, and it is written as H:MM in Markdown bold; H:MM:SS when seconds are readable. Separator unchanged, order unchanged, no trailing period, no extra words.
**2:28**
